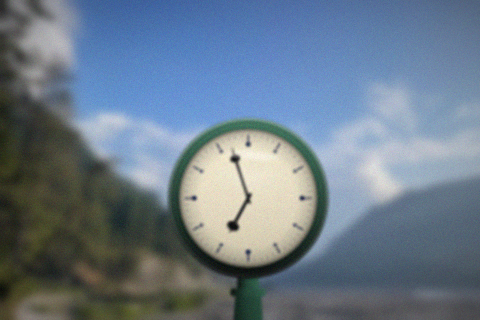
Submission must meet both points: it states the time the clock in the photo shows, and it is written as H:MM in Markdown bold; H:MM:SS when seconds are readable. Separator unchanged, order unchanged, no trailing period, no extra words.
**6:57**
